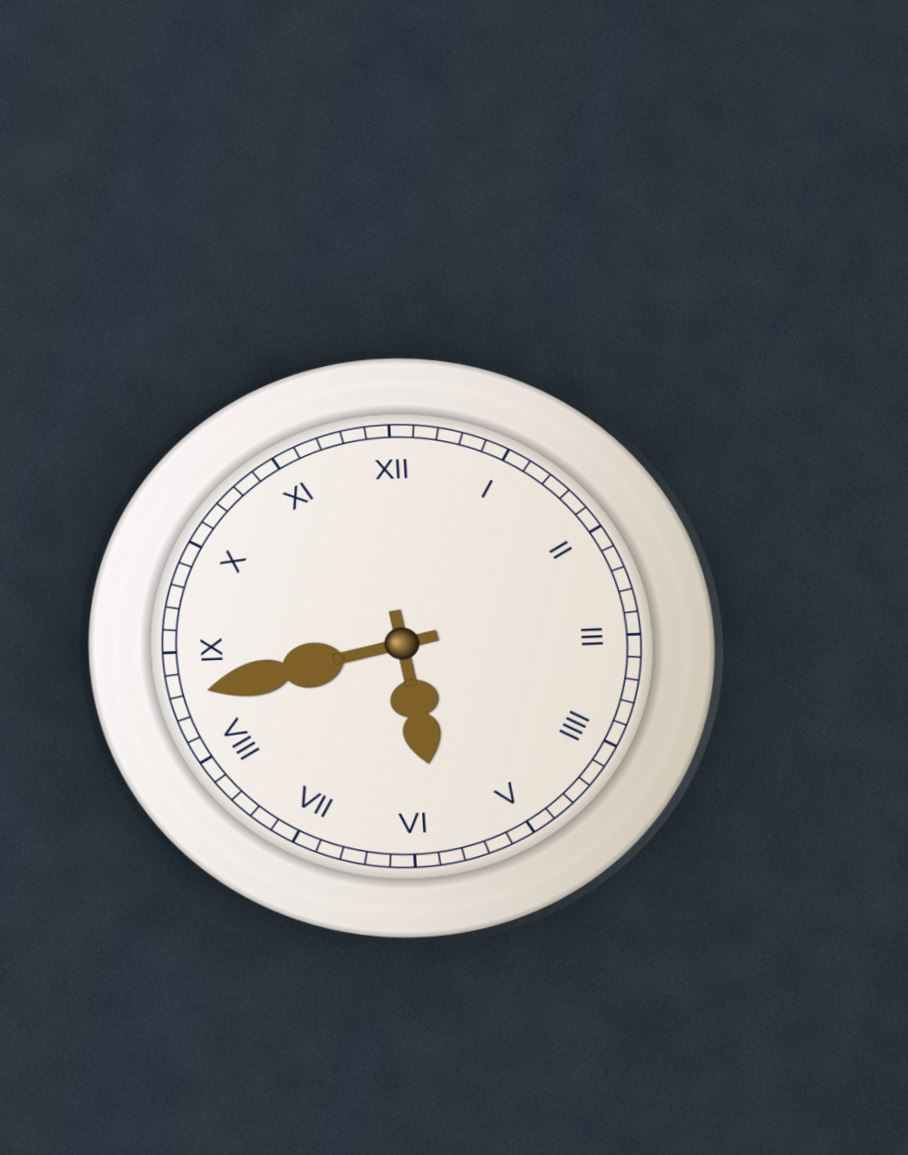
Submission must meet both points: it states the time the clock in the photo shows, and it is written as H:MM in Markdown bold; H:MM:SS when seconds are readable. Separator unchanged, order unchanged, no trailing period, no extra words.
**5:43**
